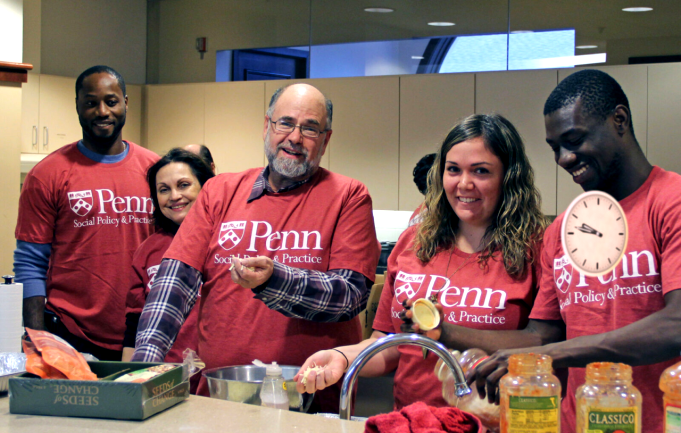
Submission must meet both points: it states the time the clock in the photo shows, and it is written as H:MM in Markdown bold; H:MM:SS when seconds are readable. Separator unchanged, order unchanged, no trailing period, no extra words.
**9:47**
